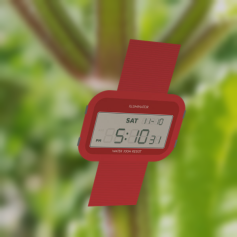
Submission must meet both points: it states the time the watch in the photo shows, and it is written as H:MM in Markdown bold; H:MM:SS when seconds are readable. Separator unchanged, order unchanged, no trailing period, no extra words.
**5:10:31**
